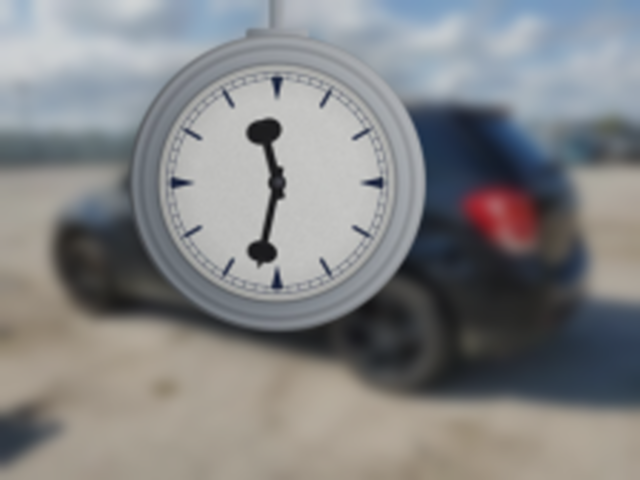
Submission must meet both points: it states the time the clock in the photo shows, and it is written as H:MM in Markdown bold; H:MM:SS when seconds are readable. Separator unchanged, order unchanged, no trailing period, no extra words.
**11:32**
